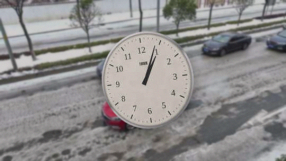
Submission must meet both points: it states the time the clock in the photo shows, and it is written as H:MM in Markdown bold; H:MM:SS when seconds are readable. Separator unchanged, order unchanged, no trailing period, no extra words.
**1:04**
